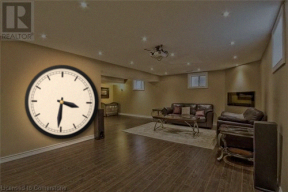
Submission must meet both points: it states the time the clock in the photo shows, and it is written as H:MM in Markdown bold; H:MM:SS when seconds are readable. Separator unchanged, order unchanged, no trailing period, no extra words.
**3:31**
